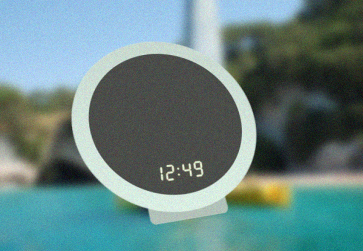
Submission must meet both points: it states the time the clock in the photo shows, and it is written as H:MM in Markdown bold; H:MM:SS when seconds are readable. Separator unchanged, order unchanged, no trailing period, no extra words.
**12:49**
